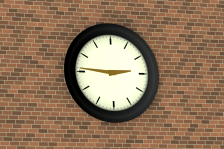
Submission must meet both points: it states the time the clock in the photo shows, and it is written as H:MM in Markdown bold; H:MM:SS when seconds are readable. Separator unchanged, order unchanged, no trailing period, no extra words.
**2:46**
